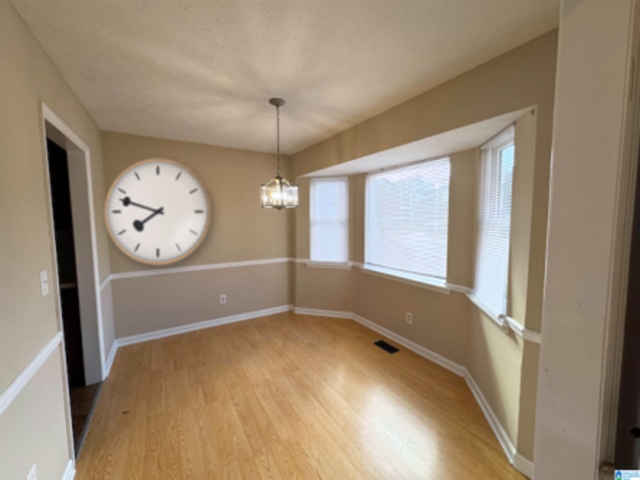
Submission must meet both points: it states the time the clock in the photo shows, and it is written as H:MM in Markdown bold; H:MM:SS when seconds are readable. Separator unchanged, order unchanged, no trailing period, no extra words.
**7:48**
